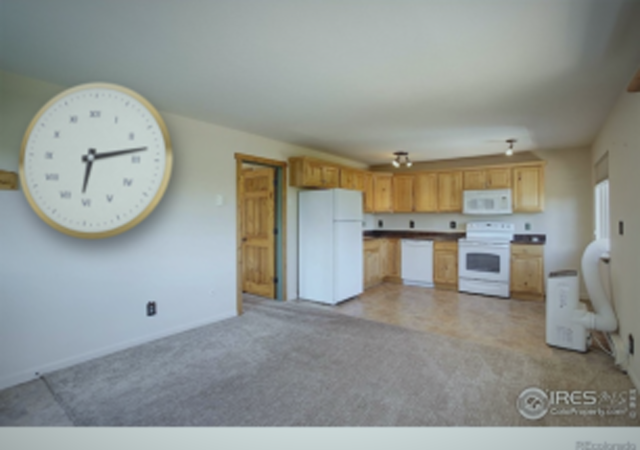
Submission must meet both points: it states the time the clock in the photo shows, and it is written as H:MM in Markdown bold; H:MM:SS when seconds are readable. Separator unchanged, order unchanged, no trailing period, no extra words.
**6:13**
